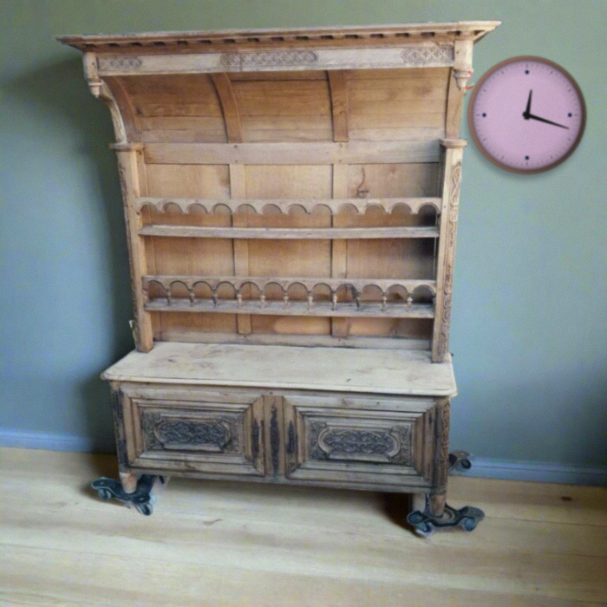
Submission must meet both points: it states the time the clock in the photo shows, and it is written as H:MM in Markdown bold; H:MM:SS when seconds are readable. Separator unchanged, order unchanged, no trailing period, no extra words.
**12:18**
